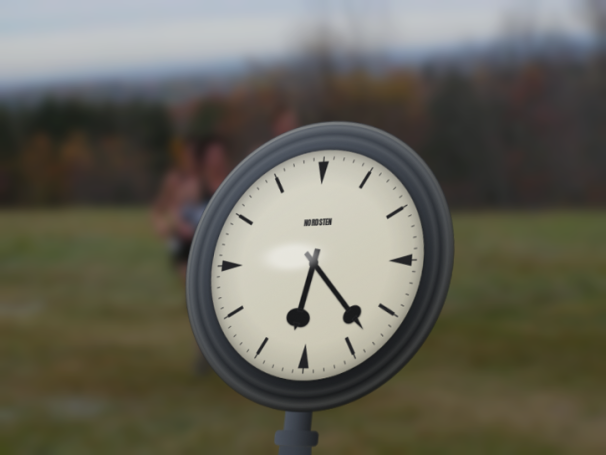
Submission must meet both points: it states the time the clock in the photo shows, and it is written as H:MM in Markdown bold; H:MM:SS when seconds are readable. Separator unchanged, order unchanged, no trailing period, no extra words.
**6:23**
